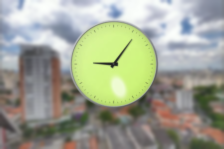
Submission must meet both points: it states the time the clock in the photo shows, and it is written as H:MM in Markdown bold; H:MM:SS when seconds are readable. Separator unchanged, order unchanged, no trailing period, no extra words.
**9:06**
